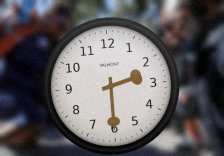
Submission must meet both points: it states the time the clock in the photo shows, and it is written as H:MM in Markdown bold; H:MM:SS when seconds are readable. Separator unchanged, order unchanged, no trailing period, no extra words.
**2:30**
